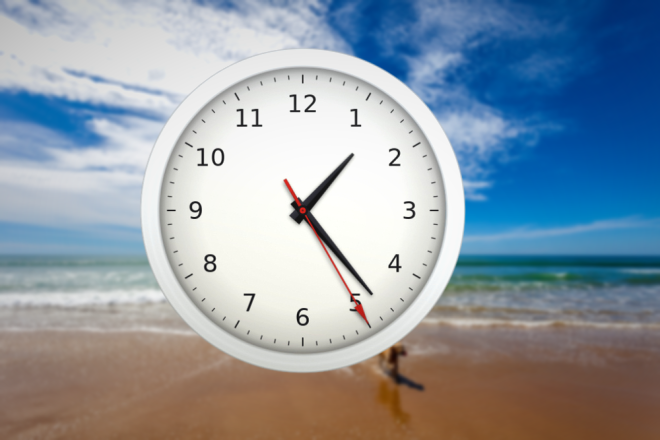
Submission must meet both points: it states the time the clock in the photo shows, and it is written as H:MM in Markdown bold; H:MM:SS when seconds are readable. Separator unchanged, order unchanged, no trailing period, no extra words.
**1:23:25**
